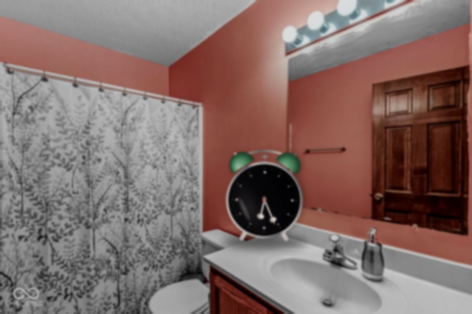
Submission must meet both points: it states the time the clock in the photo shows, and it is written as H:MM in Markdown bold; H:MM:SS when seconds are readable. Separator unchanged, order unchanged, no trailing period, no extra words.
**6:26**
